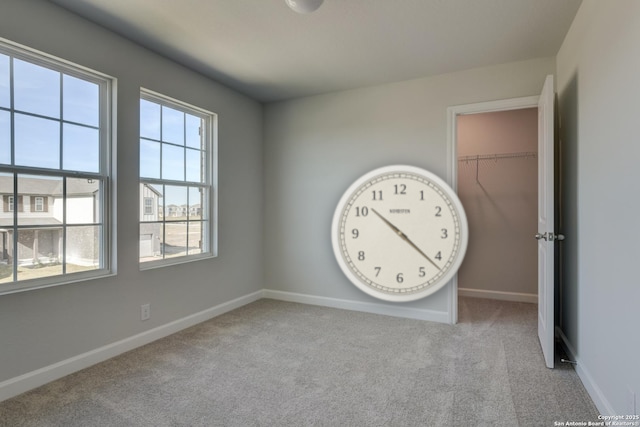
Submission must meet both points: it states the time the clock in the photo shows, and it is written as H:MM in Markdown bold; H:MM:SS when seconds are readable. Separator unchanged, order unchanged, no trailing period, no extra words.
**10:22**
